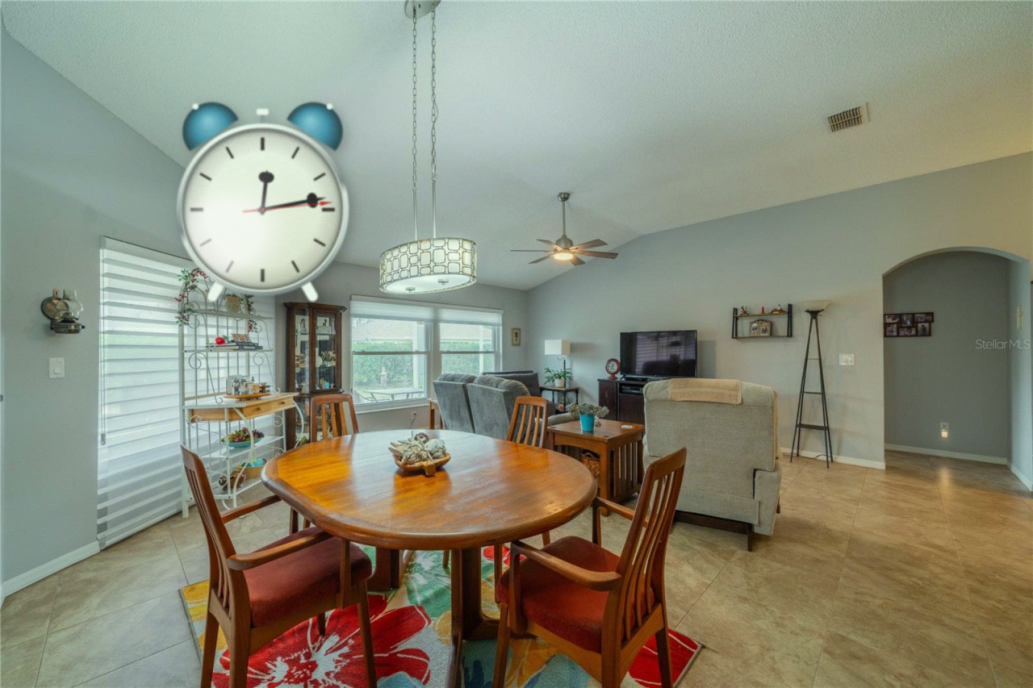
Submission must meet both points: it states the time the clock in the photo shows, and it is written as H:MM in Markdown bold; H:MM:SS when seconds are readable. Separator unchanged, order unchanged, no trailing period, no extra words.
**12:13:14**
